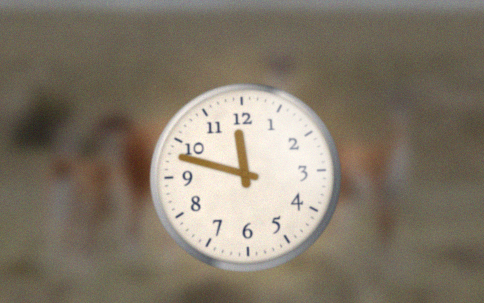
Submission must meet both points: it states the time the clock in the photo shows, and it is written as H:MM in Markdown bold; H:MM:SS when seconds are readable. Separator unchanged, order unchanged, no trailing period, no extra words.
**11:48**
